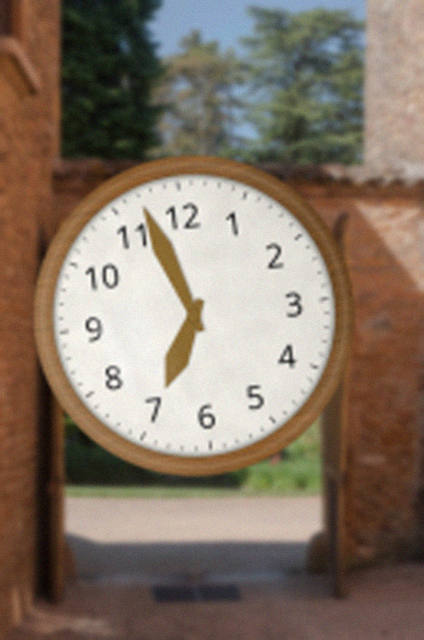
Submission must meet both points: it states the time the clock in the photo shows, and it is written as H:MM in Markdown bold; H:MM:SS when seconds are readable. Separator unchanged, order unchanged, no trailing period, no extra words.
**6:57**
